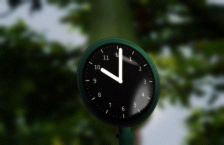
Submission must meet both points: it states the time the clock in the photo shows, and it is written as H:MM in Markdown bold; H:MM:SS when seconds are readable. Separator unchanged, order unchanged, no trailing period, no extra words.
**10:01**
